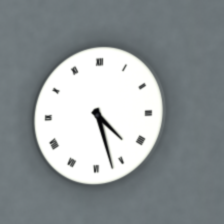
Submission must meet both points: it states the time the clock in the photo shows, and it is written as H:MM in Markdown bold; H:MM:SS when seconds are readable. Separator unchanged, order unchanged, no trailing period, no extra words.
**4:27**
